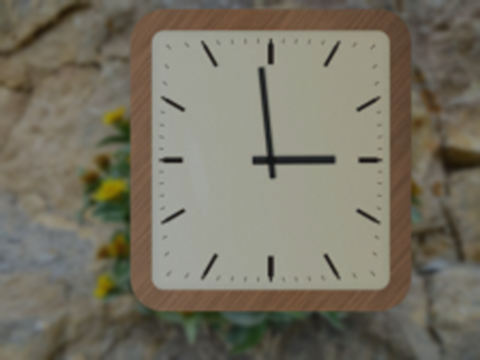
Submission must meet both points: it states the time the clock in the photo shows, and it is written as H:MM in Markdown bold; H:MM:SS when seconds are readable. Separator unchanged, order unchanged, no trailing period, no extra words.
**2:59**
